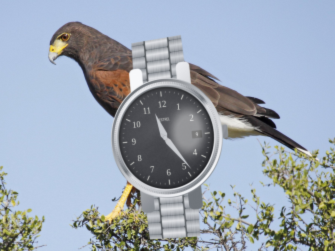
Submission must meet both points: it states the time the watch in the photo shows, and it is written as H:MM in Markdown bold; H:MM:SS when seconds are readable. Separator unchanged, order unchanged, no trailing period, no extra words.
**11:24**
